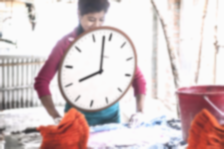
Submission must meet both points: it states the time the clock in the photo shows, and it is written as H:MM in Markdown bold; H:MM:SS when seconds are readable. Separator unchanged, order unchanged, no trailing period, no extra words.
**7:58**
